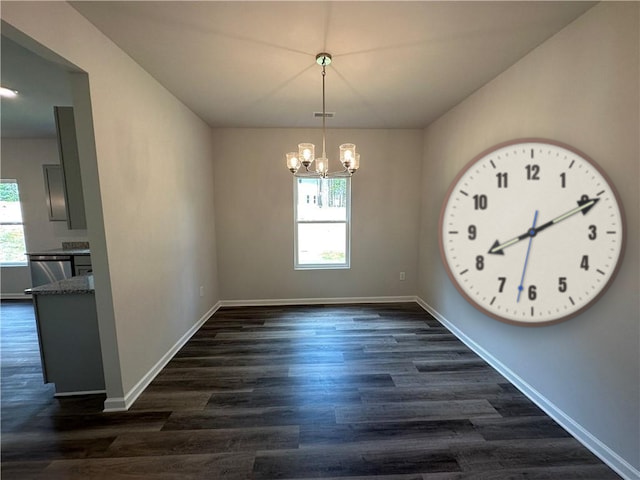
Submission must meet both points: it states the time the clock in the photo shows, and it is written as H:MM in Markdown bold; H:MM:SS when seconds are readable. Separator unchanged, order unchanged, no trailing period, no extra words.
**8:10:32**
